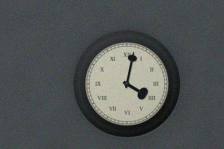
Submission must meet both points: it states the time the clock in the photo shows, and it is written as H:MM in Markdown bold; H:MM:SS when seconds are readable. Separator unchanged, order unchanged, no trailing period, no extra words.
**4:02**
